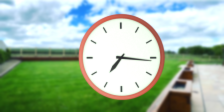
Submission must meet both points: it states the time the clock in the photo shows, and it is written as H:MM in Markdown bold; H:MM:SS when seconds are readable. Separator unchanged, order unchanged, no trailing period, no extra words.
**7:16**
